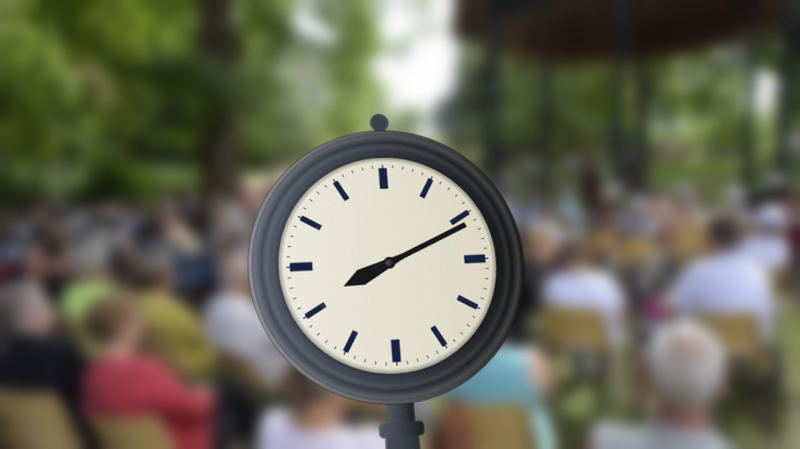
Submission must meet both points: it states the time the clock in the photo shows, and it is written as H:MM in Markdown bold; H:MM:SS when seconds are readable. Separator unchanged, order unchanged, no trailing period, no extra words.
**8:11**
